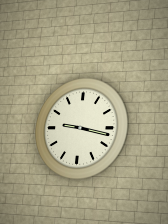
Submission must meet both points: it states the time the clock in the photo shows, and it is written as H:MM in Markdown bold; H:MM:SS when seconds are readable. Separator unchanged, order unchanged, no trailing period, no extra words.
**9:17**
